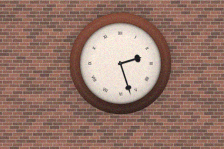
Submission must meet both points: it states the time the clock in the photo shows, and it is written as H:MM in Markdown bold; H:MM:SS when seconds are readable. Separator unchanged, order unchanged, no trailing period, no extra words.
**2:27**
